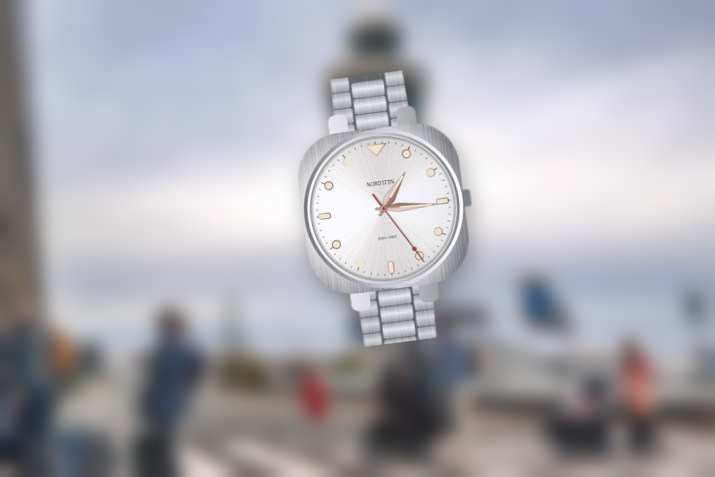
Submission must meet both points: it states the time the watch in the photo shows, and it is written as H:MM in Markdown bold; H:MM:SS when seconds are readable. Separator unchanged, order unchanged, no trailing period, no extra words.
**1:15:25**
